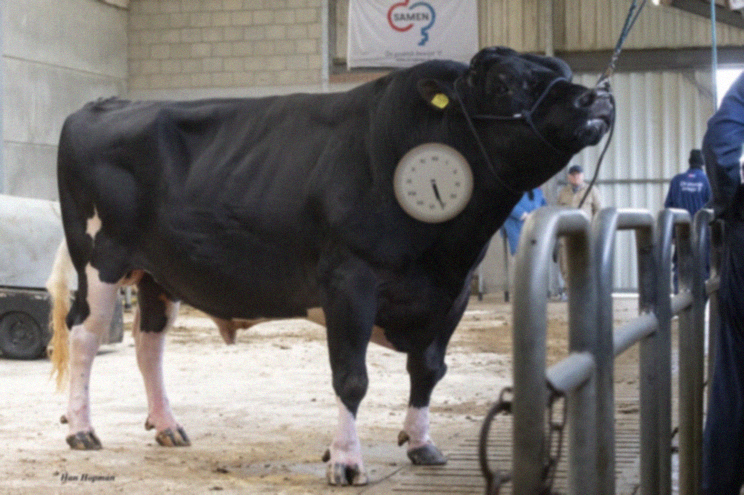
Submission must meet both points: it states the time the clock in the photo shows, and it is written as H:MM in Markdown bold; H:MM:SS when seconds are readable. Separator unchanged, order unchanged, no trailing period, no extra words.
**5:26**
